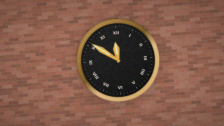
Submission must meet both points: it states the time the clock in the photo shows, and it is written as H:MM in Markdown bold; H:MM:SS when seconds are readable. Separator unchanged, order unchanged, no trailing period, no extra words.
**11:51**
